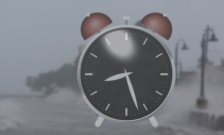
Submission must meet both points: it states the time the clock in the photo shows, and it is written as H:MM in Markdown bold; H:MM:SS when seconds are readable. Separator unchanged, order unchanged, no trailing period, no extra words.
**8:27**
